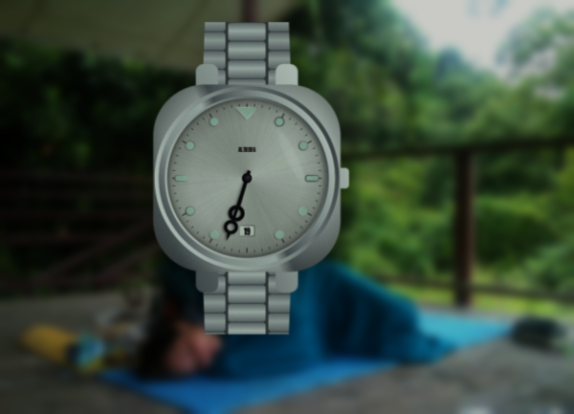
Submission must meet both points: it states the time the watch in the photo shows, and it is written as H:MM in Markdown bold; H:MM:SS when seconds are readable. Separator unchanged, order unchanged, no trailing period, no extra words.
**6:33**
